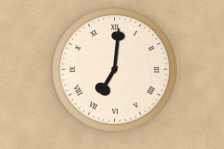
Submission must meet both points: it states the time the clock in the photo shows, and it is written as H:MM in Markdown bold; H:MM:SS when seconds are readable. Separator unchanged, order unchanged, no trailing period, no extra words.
**7:01**
